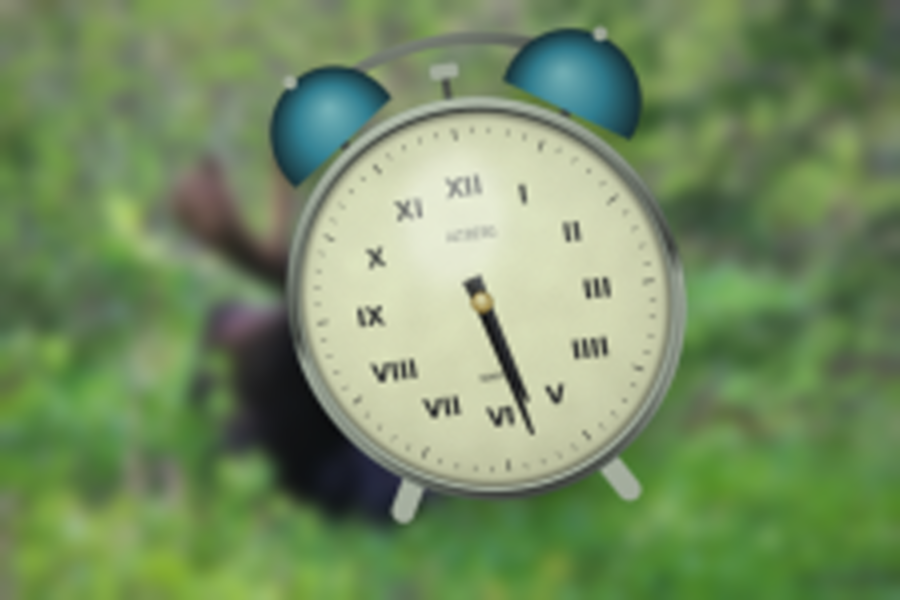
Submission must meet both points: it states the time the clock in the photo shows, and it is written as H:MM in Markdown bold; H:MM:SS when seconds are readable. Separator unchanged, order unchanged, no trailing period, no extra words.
**5:28**
